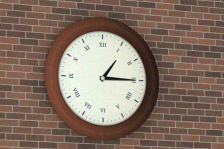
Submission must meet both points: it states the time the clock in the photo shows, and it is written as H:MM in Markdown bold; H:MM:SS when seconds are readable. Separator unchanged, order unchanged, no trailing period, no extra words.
**1:15**
